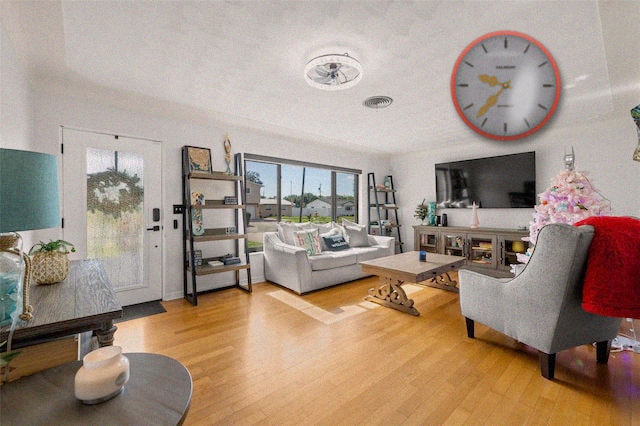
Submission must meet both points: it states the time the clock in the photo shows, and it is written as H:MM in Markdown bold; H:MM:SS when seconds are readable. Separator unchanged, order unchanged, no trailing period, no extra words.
**9:37**
